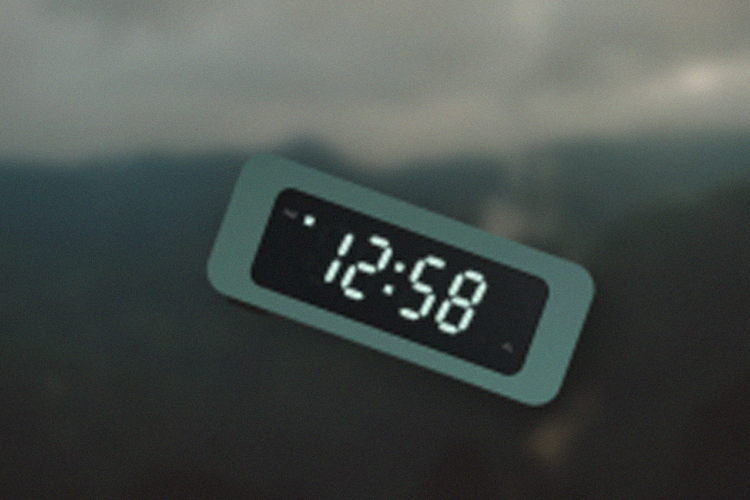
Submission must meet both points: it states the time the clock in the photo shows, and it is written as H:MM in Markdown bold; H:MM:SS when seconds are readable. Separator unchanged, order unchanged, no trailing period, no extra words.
**12:58**
